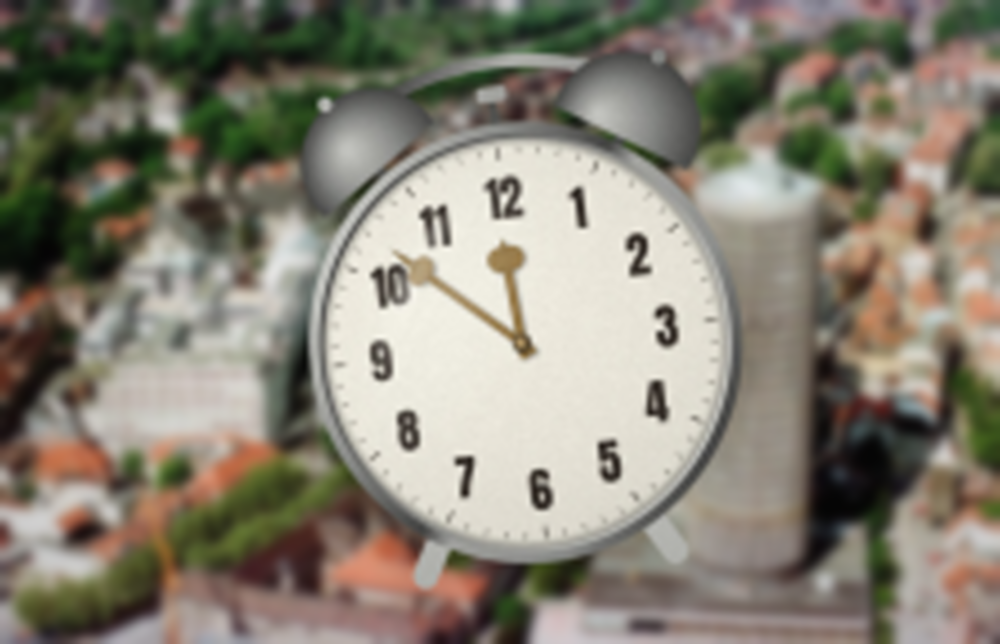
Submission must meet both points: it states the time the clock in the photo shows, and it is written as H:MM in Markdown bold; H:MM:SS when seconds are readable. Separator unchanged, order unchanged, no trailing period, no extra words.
**11:52**
